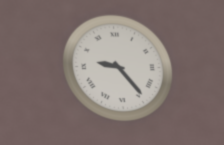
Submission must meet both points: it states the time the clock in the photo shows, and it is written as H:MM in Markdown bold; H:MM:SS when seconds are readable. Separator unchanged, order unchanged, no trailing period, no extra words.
**9:24**
